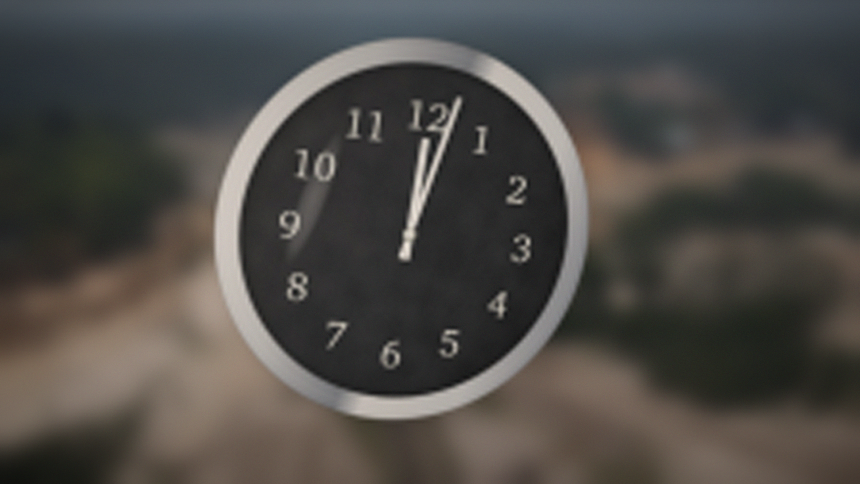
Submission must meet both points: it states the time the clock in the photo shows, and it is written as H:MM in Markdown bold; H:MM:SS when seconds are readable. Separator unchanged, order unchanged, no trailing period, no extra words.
**12:02**
